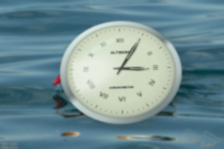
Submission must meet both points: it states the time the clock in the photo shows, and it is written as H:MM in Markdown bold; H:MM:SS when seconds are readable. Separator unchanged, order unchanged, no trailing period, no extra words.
**3:05**
